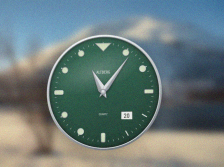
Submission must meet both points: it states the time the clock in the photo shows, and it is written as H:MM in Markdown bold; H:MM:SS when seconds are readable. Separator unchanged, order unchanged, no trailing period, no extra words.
**11:06**
